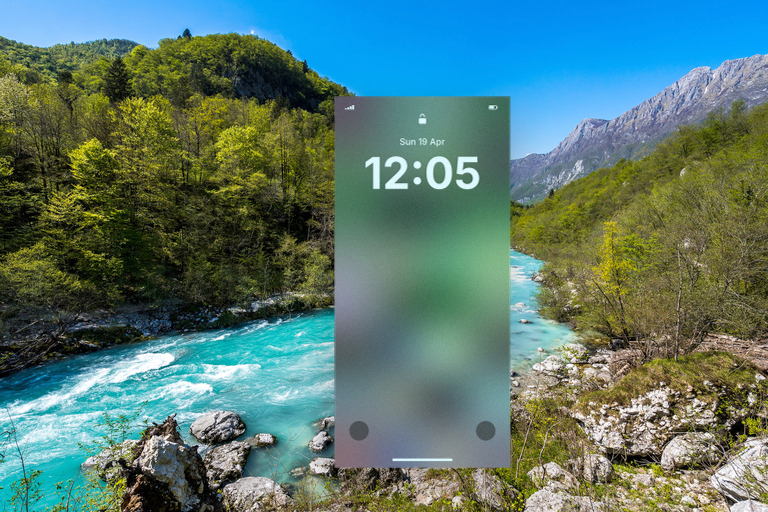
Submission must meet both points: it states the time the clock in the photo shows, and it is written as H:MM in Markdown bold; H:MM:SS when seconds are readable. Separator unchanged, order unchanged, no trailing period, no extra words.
**12:05**
